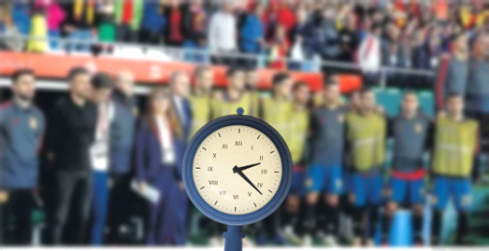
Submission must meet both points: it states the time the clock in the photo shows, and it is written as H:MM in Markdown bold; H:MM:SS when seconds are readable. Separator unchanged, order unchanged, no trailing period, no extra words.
**2:22**
